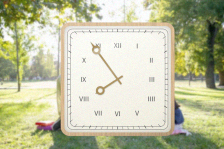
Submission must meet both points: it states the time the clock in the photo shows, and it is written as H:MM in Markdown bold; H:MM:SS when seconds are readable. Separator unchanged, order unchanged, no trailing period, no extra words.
**7:54**
